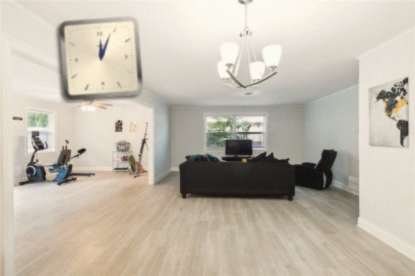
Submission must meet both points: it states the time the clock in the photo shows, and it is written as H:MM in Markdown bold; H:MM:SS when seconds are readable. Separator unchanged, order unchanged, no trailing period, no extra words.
**12:04**
